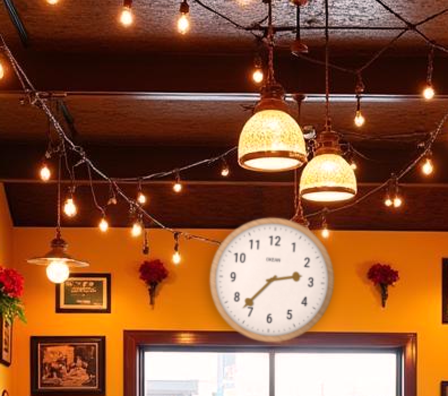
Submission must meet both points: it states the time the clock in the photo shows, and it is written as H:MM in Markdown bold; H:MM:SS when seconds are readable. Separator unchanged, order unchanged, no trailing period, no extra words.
**2:37**
